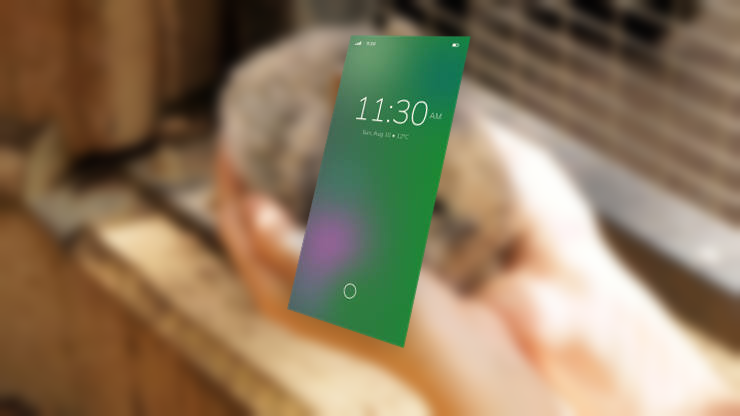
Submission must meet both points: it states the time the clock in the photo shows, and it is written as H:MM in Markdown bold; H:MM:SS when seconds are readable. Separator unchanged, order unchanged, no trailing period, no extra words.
**11:30**
